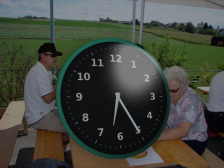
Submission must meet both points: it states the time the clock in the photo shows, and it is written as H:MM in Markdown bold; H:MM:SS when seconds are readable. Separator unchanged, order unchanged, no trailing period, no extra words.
**6:25**
